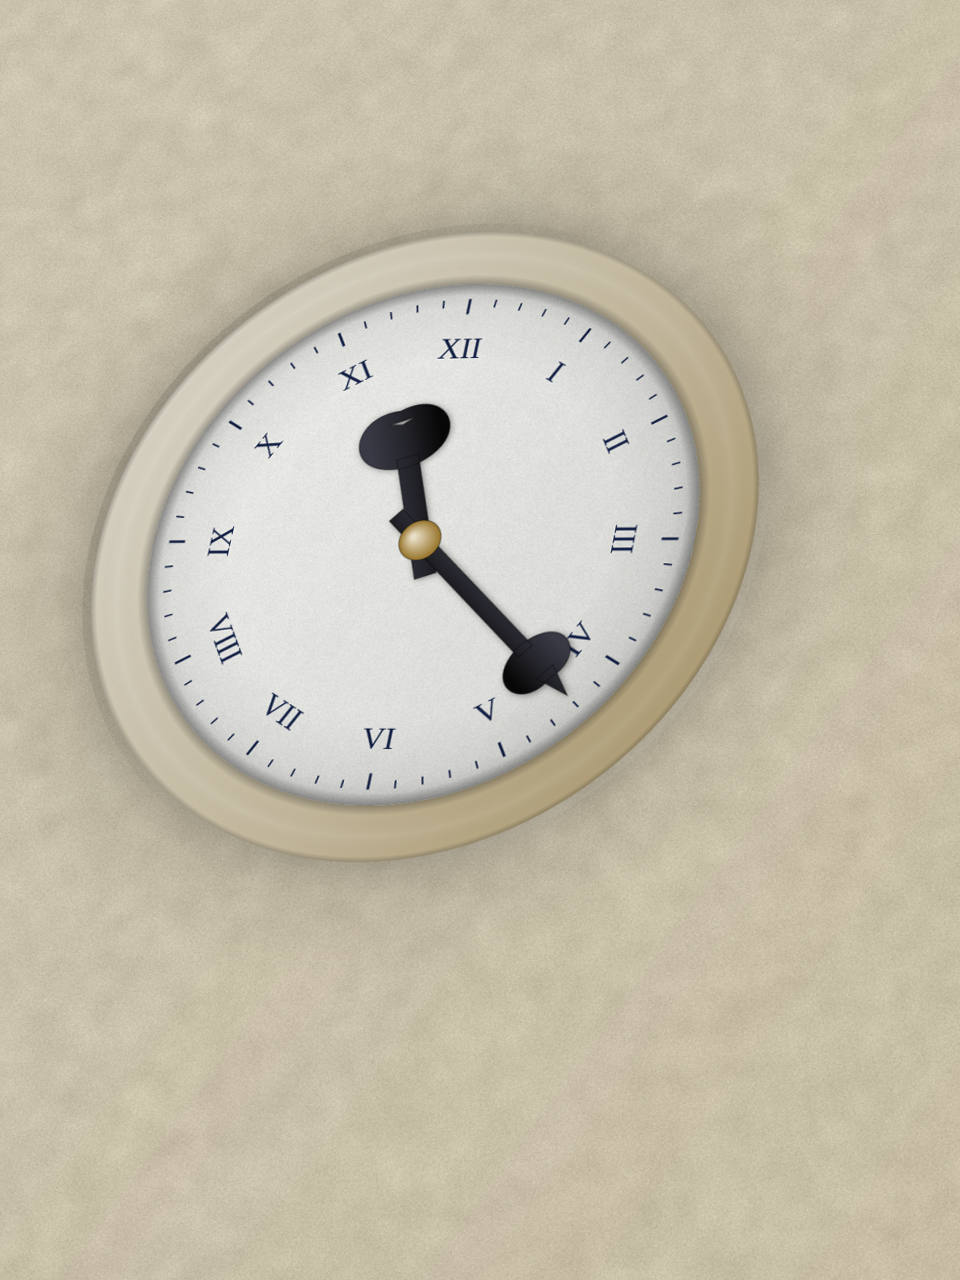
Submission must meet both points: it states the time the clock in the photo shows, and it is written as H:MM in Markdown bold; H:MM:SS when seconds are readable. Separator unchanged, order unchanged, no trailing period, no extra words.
**11:22**
